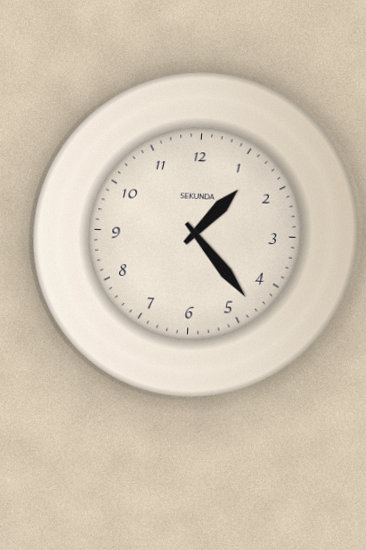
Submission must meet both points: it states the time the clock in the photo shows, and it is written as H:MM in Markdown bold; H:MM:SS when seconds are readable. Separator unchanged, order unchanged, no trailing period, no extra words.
**1:23**
